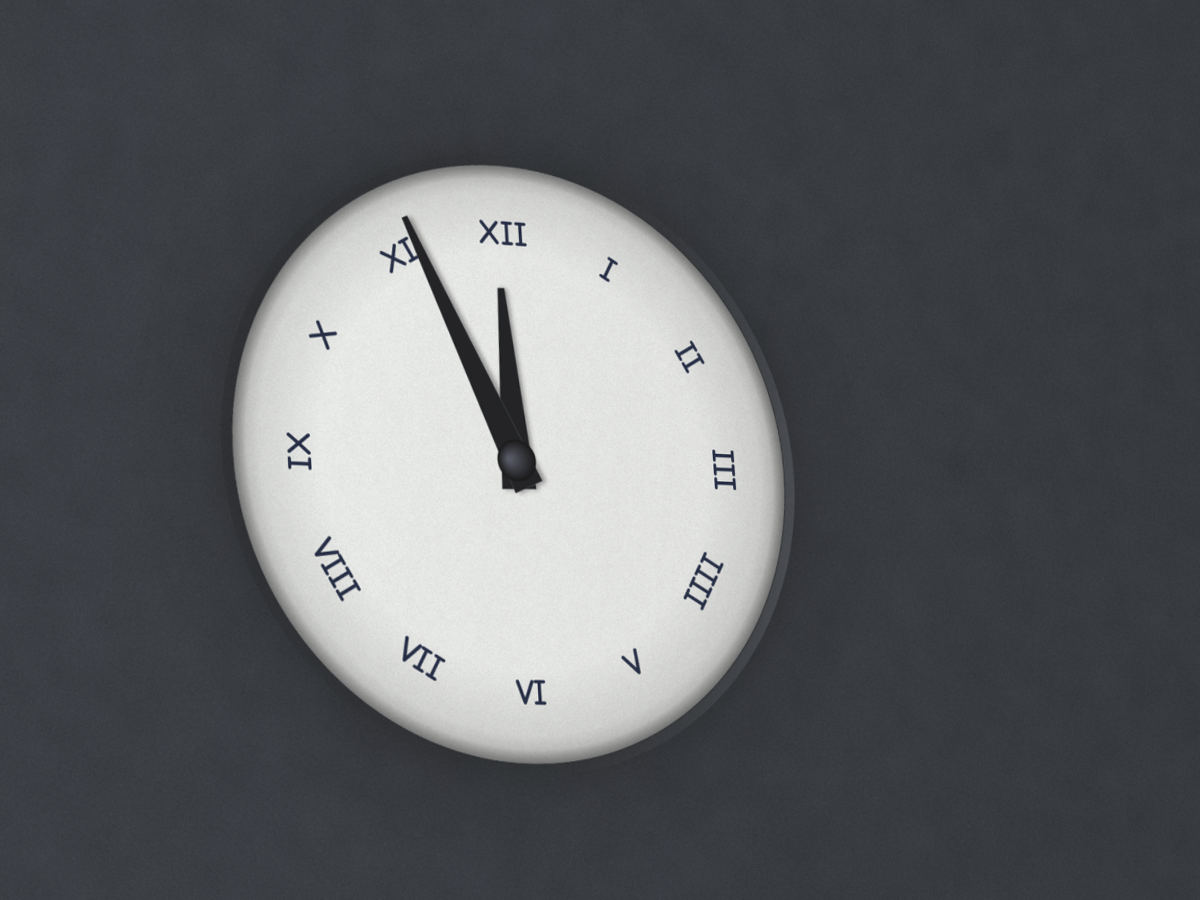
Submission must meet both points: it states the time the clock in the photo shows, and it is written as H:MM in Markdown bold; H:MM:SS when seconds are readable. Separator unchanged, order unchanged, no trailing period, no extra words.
**11:56**
